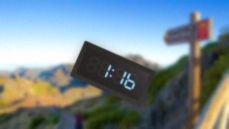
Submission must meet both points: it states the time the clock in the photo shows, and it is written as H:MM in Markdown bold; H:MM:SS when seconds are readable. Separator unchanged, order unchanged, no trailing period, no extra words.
**1:16**
